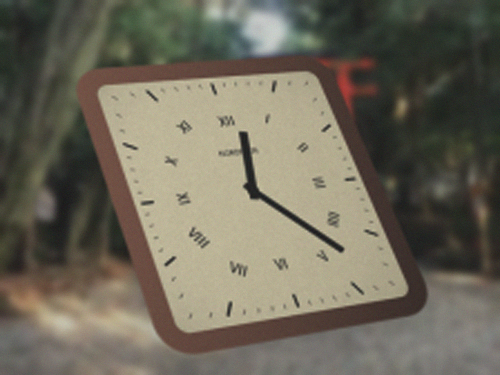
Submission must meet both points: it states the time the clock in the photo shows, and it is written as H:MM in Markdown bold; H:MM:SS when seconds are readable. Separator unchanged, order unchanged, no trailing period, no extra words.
**12:23**
